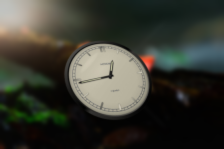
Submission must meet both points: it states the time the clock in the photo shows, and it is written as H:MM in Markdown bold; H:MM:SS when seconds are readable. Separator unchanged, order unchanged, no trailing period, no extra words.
**12:44**
